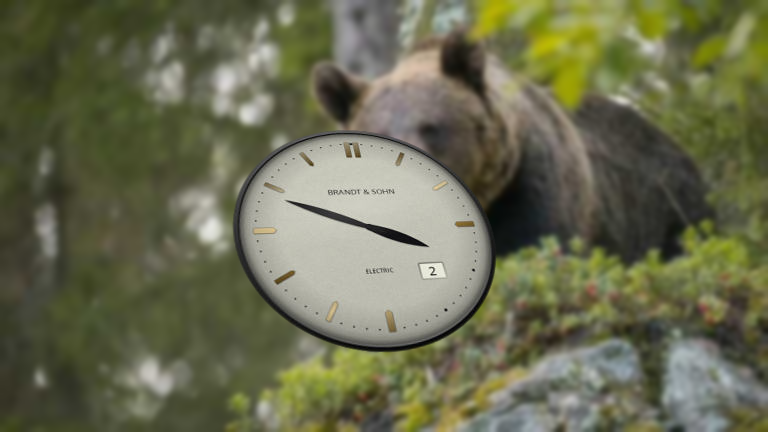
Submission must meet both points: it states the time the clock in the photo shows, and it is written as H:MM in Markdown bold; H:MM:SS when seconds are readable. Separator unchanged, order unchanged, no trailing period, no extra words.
**3:49**
